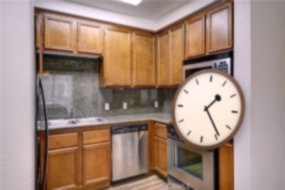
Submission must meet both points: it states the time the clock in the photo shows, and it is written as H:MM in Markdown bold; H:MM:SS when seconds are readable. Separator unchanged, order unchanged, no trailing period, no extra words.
**1:24**
